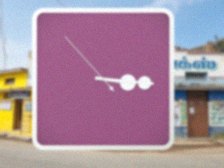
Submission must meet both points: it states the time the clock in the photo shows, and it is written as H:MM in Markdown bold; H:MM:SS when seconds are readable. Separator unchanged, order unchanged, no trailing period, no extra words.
**3:15:53**
